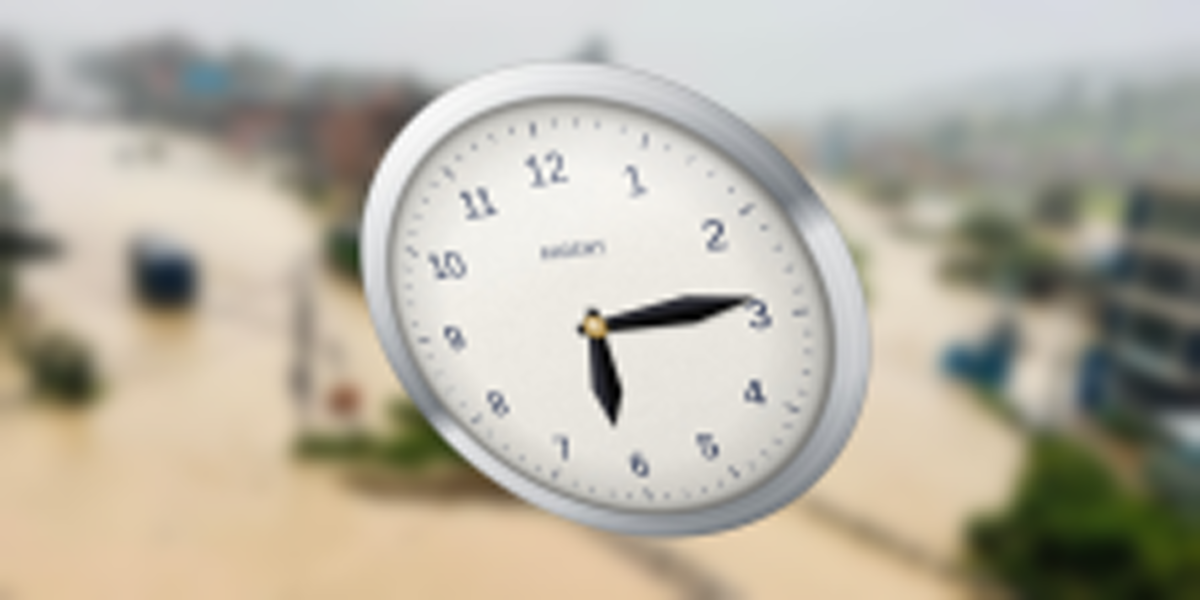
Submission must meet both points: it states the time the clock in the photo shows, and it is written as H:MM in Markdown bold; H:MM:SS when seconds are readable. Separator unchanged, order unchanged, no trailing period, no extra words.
**6:14**
